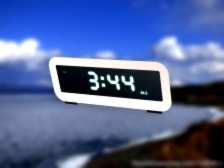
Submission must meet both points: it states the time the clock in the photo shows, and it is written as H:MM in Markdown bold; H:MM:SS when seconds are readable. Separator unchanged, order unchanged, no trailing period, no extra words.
**3:44**
